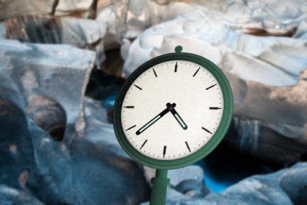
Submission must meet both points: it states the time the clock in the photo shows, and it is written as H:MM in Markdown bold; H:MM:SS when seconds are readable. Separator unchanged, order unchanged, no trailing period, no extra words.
**4:38**
